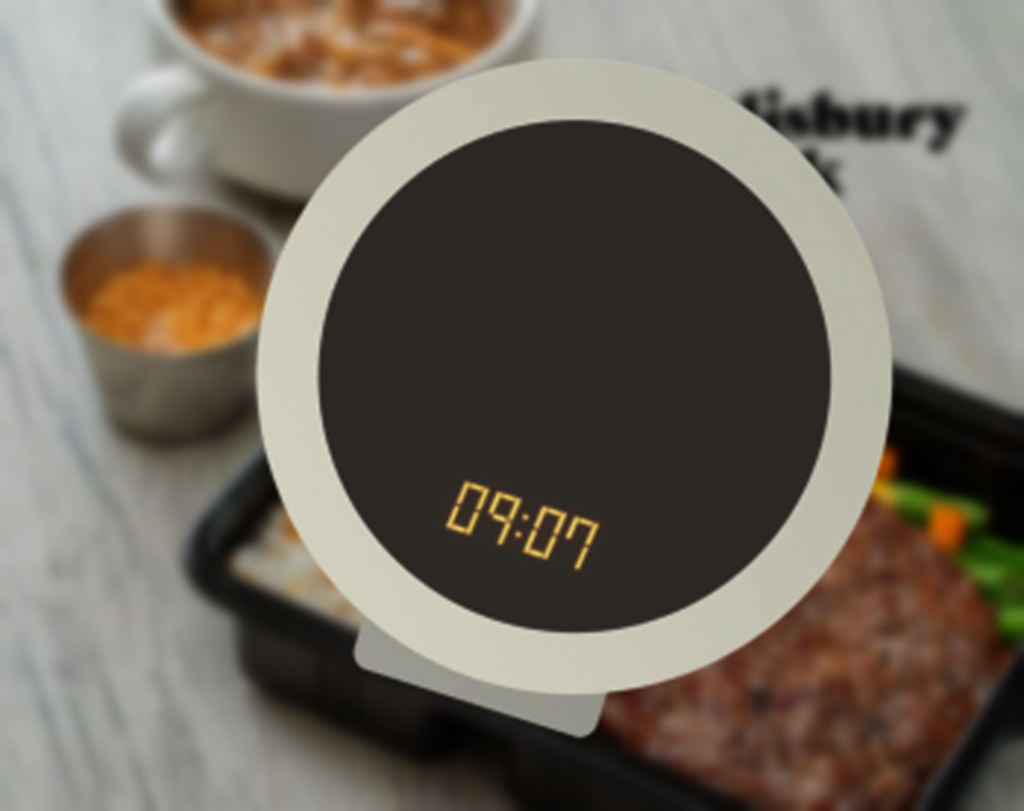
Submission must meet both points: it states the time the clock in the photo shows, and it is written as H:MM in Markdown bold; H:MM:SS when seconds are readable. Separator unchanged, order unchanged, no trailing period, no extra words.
**9:07**
